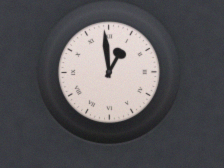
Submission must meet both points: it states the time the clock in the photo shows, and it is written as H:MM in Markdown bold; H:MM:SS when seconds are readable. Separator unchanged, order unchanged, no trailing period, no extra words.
**12:59**
